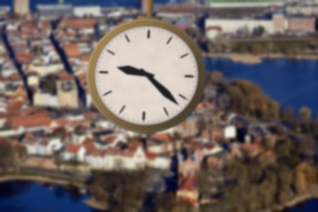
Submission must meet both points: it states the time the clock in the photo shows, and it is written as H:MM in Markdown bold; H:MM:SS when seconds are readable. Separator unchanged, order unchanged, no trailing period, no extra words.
**9:22**
